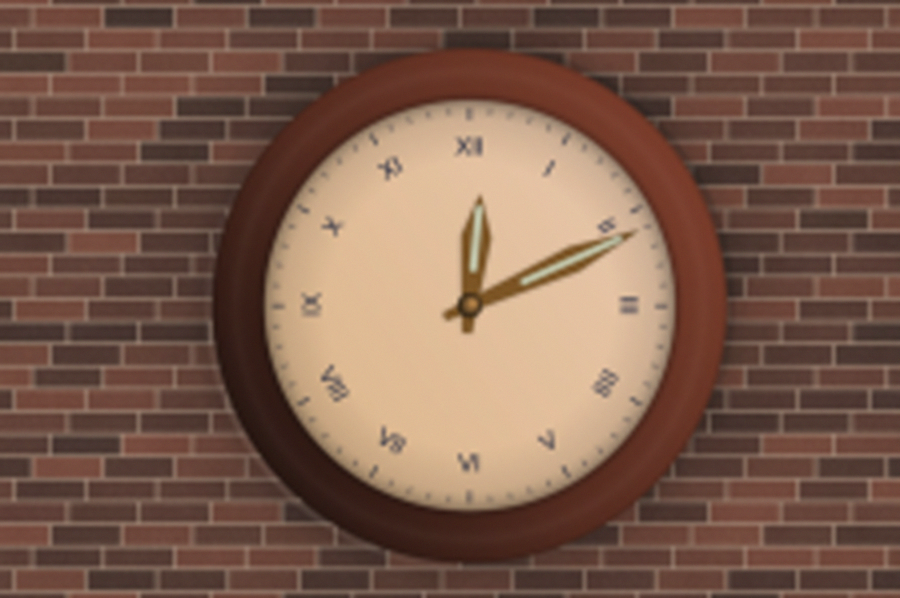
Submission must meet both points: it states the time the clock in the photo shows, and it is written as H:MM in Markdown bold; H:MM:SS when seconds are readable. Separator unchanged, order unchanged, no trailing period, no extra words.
**12:11**
